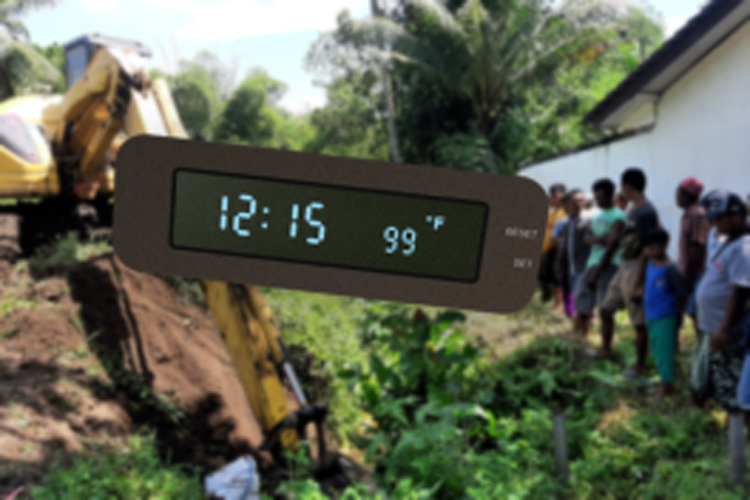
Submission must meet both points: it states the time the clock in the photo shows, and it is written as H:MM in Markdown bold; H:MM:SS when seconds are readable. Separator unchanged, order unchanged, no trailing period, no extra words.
**12:15**
